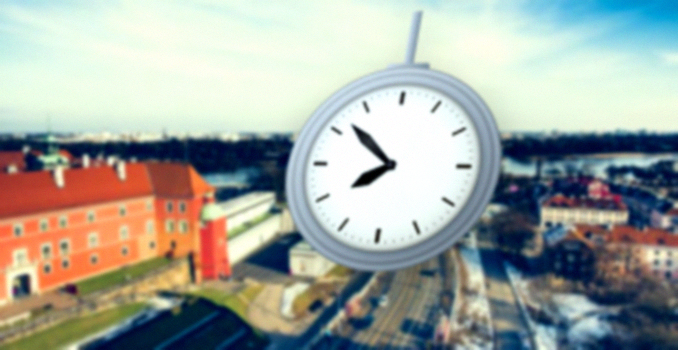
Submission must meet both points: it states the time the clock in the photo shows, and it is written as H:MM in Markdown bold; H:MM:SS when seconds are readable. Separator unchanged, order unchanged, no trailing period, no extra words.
**7:52**
